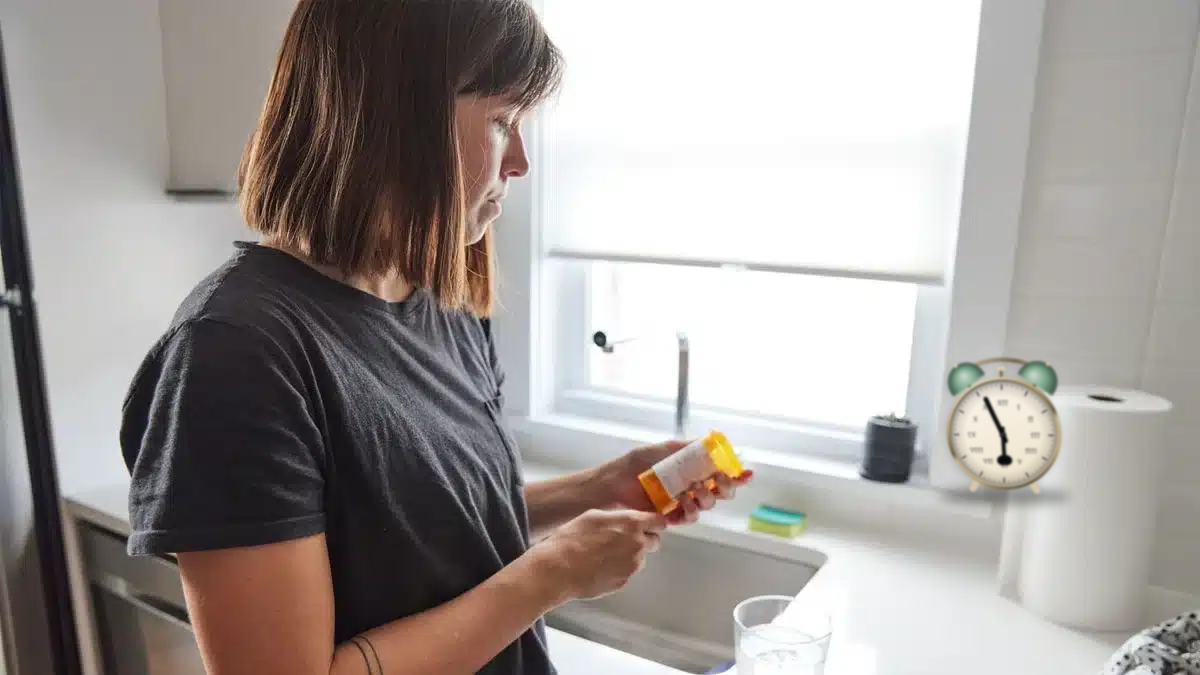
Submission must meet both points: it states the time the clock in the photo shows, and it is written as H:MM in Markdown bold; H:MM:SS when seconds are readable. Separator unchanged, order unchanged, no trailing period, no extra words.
**5:56**
